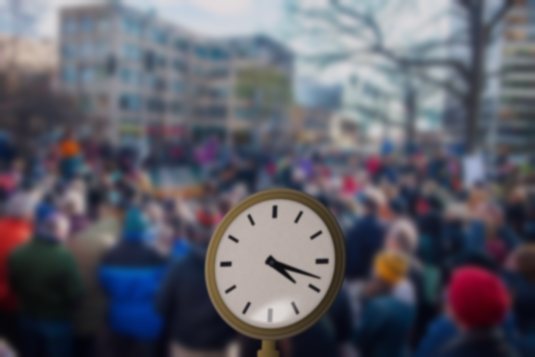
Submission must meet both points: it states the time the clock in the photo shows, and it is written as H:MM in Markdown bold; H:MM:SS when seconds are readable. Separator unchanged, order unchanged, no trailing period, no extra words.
**4:18**
